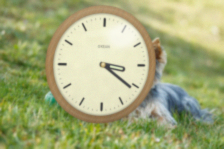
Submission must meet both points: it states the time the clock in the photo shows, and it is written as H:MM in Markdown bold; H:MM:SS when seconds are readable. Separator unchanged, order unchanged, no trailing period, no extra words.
**3:21**
